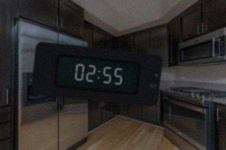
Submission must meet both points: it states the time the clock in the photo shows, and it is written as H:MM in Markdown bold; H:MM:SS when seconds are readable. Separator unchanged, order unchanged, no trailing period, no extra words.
**2:55**
